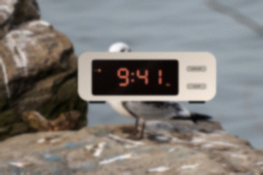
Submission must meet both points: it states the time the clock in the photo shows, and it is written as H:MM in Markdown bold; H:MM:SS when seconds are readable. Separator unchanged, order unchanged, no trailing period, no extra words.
**9:41**
